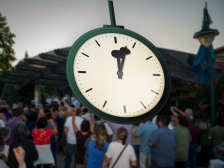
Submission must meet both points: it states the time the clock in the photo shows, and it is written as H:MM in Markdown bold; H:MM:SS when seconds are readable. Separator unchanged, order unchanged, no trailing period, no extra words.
**12:03**
